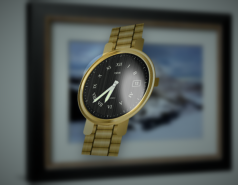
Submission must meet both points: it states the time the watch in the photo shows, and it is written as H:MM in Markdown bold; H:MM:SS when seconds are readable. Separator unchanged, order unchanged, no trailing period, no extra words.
**6:38**
